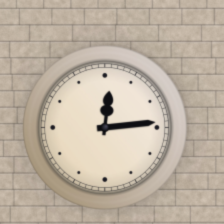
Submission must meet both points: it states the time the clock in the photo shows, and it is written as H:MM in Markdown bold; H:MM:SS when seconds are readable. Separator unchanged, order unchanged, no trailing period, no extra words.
**12:14**
